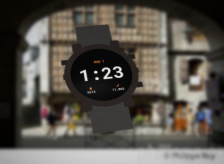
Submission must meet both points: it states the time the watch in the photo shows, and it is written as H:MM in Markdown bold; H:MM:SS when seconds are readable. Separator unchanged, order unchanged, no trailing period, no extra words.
**1:23**
